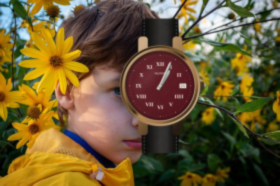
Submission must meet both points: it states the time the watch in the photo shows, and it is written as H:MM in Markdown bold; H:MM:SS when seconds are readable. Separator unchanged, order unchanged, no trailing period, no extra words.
**1:04**
